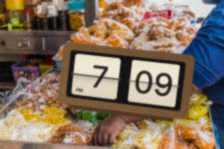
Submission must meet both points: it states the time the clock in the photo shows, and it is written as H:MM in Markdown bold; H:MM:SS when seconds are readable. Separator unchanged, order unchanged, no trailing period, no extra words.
**7:09**
